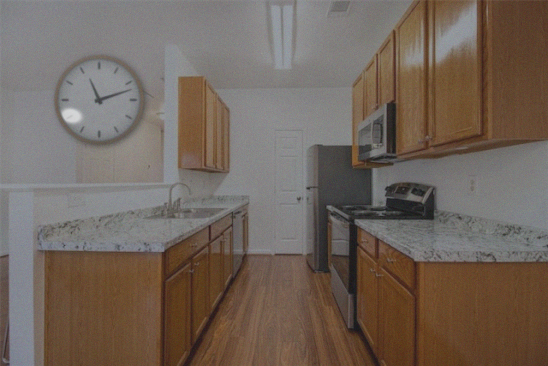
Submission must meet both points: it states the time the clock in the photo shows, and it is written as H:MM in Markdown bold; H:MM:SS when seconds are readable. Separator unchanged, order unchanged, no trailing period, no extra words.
**11:12**
